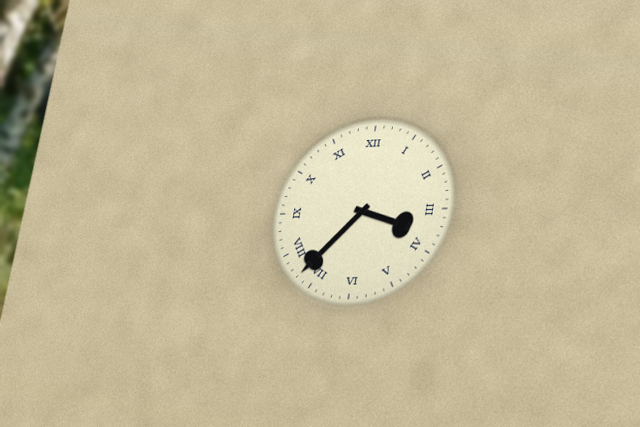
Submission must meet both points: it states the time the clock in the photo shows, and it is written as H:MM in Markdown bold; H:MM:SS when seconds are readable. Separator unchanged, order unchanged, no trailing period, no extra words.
**3:37**
